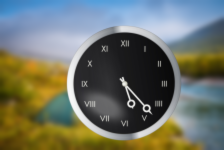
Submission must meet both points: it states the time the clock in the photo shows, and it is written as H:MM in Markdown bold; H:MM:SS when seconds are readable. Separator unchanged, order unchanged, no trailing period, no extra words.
**5:23**
